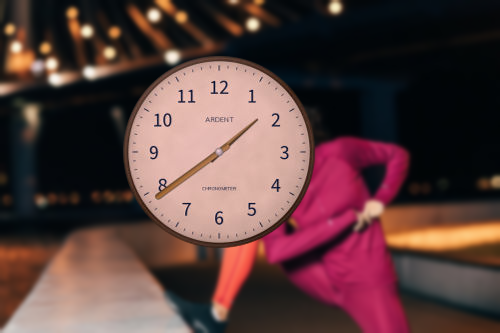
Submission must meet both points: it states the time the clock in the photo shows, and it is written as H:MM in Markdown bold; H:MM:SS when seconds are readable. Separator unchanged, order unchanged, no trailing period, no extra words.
**1:39**
